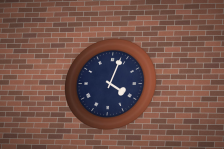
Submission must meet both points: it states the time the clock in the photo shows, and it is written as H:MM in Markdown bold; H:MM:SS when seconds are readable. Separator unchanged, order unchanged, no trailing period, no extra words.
**4:03**
